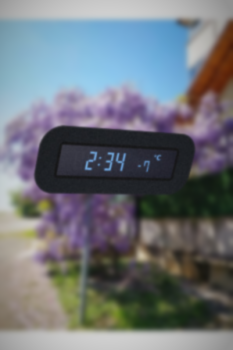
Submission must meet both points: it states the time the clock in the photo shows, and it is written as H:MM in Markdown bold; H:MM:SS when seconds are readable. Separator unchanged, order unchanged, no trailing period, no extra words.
**2:34**
